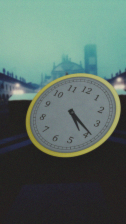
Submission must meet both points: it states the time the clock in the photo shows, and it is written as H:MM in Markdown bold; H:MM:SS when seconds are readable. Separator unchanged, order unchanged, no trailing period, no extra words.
**4:19**
